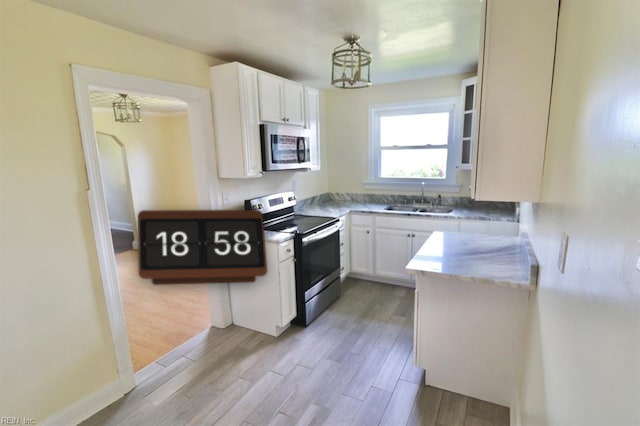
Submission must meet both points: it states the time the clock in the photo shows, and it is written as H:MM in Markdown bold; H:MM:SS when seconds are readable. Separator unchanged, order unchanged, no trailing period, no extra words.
**18:58**
